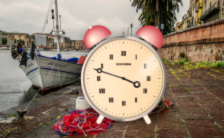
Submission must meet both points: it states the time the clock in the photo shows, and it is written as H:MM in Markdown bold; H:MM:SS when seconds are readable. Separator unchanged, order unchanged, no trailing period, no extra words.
**3:48**
